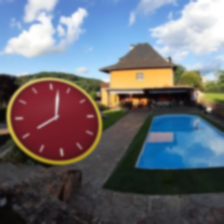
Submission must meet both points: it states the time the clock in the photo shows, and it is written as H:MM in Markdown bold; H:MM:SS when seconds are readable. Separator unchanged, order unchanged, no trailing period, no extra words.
**8:02**
